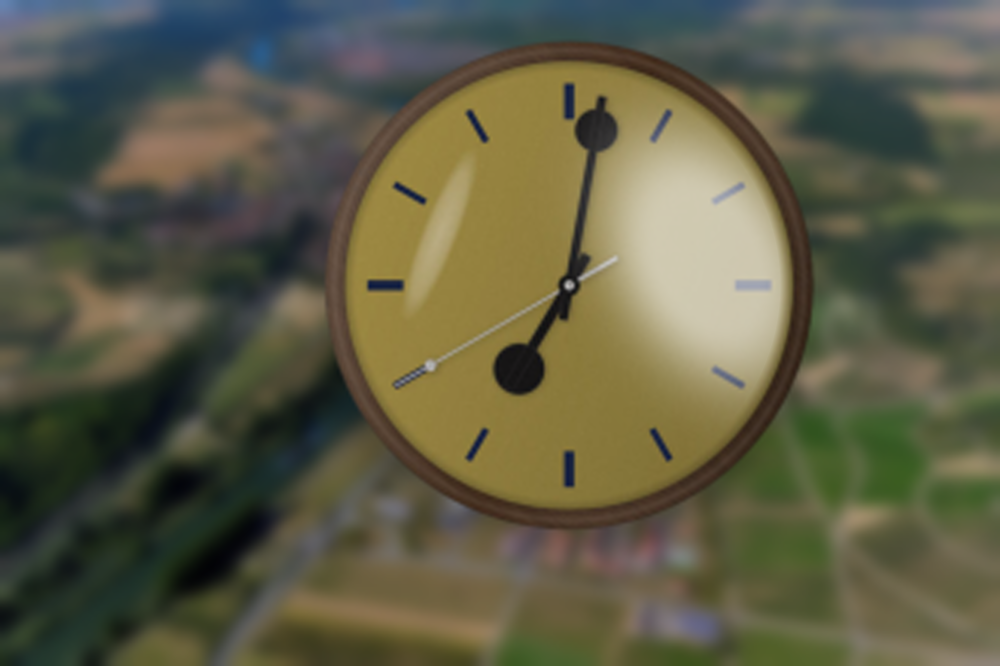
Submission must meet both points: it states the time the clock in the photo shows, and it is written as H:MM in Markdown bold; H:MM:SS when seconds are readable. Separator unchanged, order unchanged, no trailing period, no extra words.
**7:01:40**
